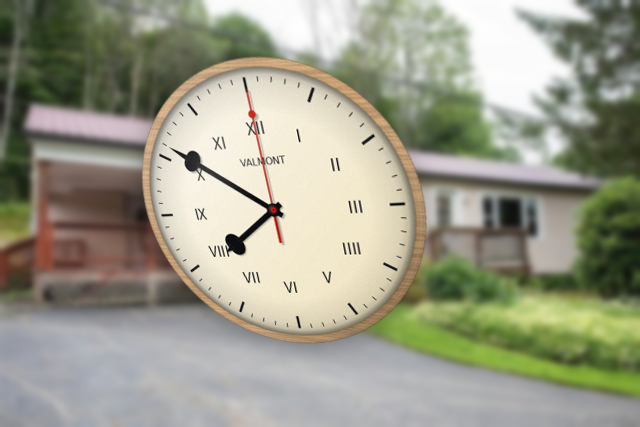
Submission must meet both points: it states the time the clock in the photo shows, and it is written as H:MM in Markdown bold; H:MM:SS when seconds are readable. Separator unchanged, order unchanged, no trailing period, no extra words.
**7:51:00**
